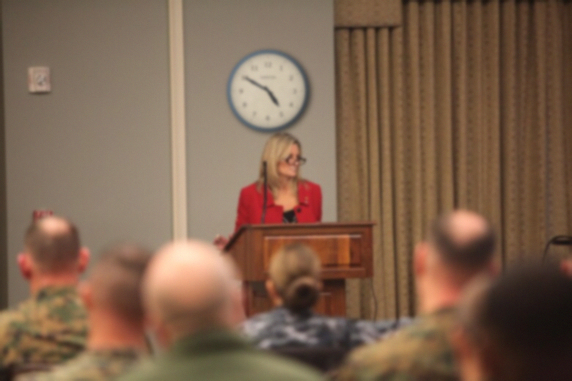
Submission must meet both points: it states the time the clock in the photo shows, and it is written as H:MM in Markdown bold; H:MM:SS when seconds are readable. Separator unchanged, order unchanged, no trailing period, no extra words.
**4:50**
